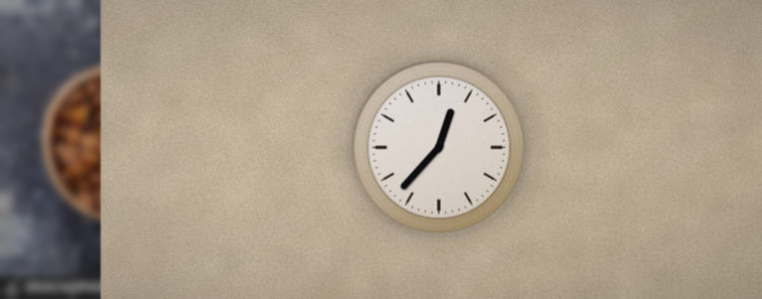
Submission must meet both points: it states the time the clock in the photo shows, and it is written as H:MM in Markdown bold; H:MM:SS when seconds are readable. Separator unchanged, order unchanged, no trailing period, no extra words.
**12:37**
